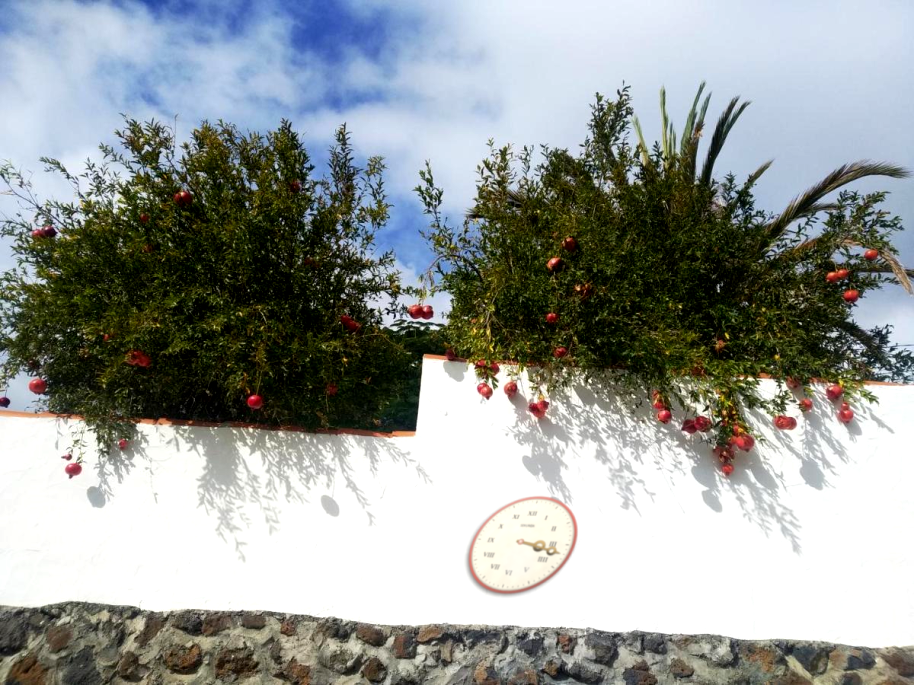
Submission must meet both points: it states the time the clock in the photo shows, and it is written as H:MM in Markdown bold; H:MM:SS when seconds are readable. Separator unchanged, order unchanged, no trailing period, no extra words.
**3:17**
